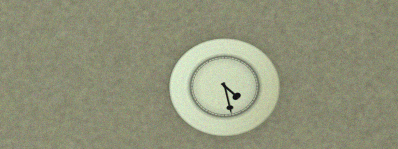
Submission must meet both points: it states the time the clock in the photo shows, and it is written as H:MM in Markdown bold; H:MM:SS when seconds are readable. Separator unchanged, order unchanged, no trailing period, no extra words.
**4:28**
